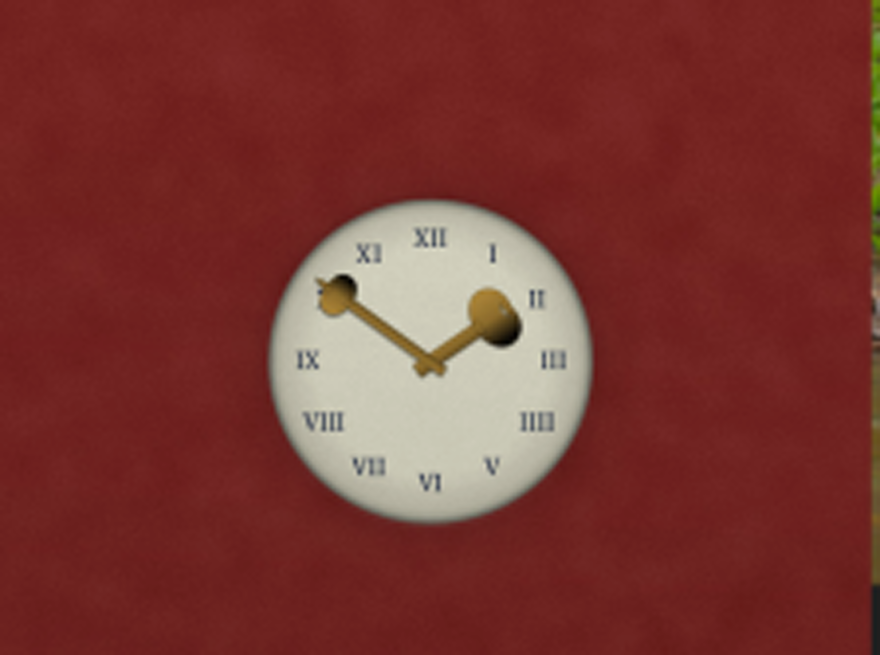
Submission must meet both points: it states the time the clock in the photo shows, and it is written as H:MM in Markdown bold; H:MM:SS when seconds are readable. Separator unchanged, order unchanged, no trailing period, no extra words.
**1:51**
